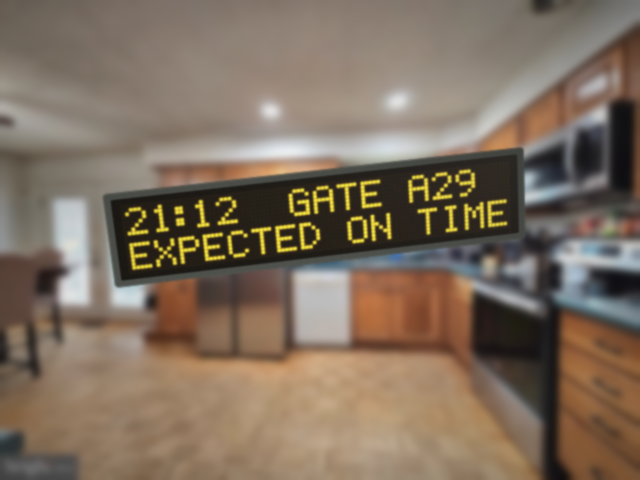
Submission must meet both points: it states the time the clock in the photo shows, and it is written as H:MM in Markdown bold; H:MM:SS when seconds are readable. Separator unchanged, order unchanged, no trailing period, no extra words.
**21:12**
